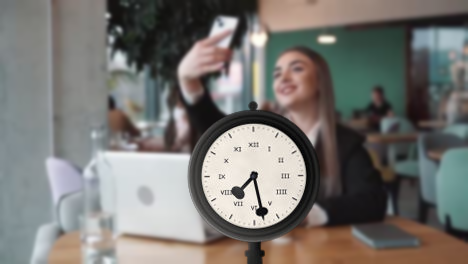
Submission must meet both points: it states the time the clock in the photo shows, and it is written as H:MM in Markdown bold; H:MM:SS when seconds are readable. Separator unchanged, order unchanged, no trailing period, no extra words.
**7:28**
